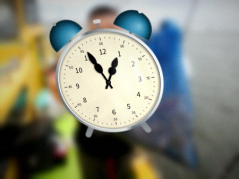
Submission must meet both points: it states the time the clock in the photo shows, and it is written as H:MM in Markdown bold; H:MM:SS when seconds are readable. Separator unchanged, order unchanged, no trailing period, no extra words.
**12:56**
